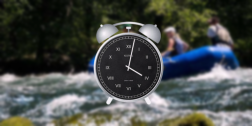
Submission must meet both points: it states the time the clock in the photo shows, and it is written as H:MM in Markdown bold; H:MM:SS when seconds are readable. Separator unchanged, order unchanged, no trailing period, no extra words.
**4:02**
